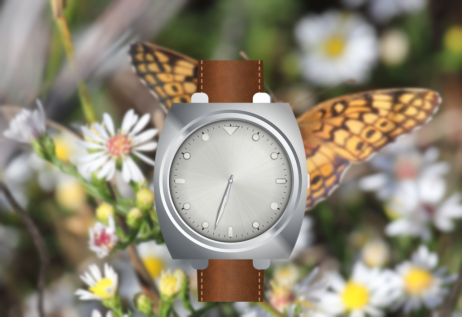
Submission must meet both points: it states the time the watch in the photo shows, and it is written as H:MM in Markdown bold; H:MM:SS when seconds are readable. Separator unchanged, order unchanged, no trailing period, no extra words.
**6:33**
